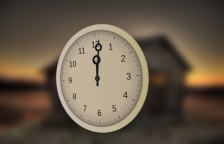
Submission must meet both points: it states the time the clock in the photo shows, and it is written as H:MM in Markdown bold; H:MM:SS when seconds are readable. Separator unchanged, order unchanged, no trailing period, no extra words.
**12:01**
